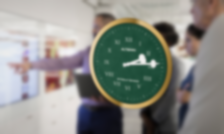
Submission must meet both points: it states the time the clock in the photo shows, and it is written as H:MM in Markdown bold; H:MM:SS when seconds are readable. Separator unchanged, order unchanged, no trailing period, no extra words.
**2:14**
